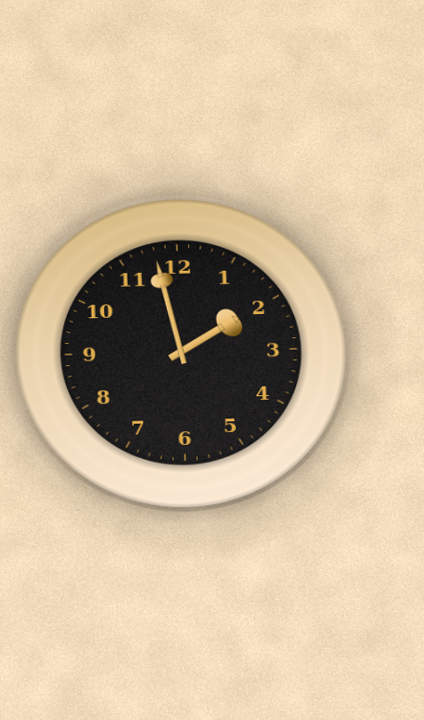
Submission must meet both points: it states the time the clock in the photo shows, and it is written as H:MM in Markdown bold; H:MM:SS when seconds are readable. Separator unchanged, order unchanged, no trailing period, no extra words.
**1:58**
